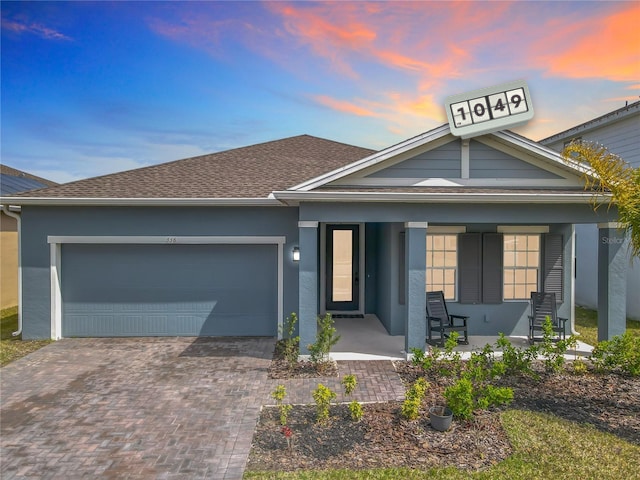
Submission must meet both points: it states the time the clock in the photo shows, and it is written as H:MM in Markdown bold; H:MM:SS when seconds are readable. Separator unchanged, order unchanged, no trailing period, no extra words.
**10:49**
